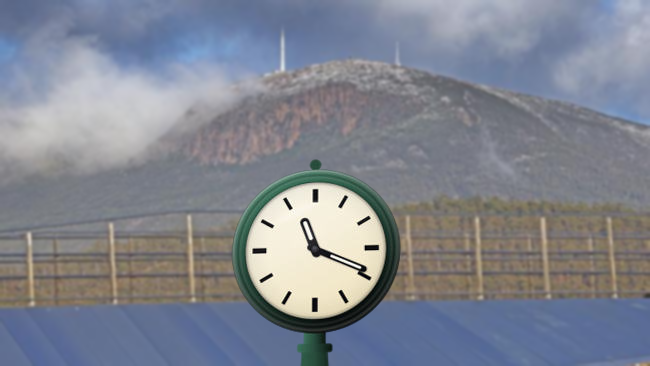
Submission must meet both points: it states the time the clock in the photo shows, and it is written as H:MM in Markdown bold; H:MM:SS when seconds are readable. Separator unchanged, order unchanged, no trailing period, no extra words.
**11:19**
